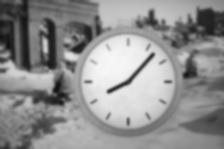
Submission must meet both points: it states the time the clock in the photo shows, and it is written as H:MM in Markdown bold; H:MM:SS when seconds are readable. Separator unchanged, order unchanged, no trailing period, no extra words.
**8:07**
